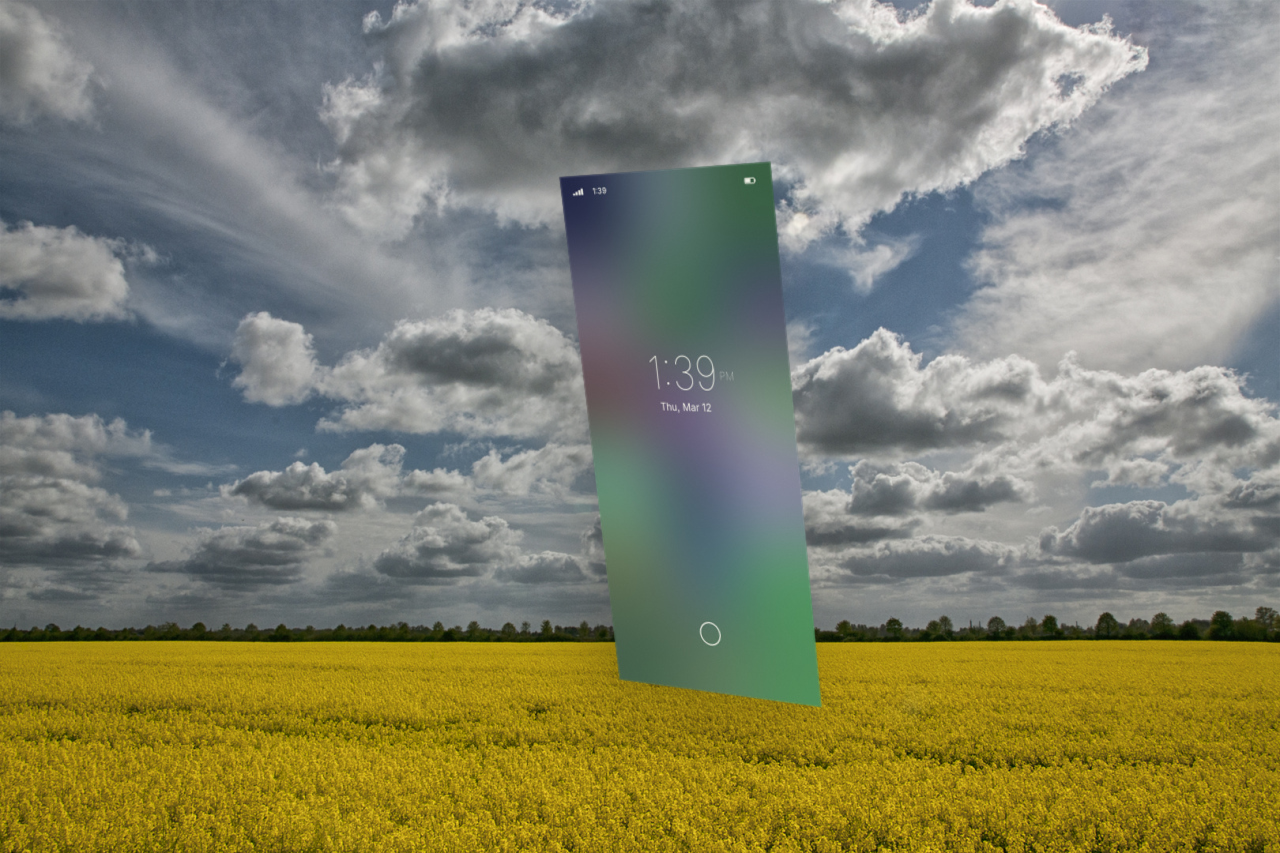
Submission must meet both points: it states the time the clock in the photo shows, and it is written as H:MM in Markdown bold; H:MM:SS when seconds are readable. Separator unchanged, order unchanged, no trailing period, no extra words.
**1:39**
